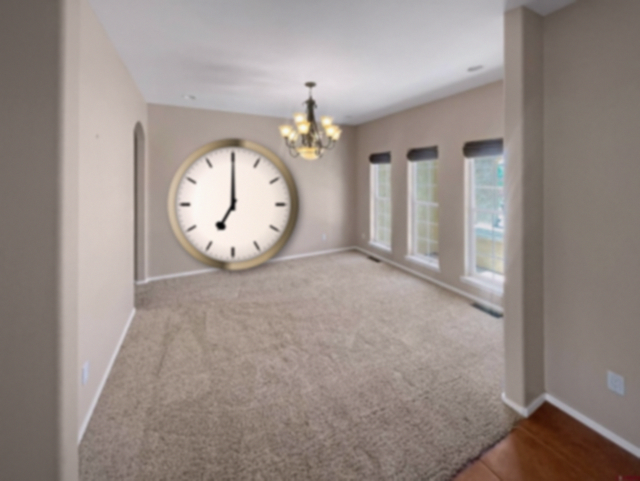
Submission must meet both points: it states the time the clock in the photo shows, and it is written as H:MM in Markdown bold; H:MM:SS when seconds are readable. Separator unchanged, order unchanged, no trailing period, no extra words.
**7:00**
